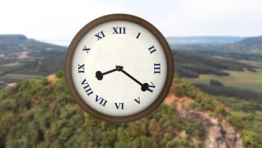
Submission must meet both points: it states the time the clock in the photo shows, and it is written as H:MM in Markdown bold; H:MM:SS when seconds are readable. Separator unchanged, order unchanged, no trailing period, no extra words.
**8:21**
